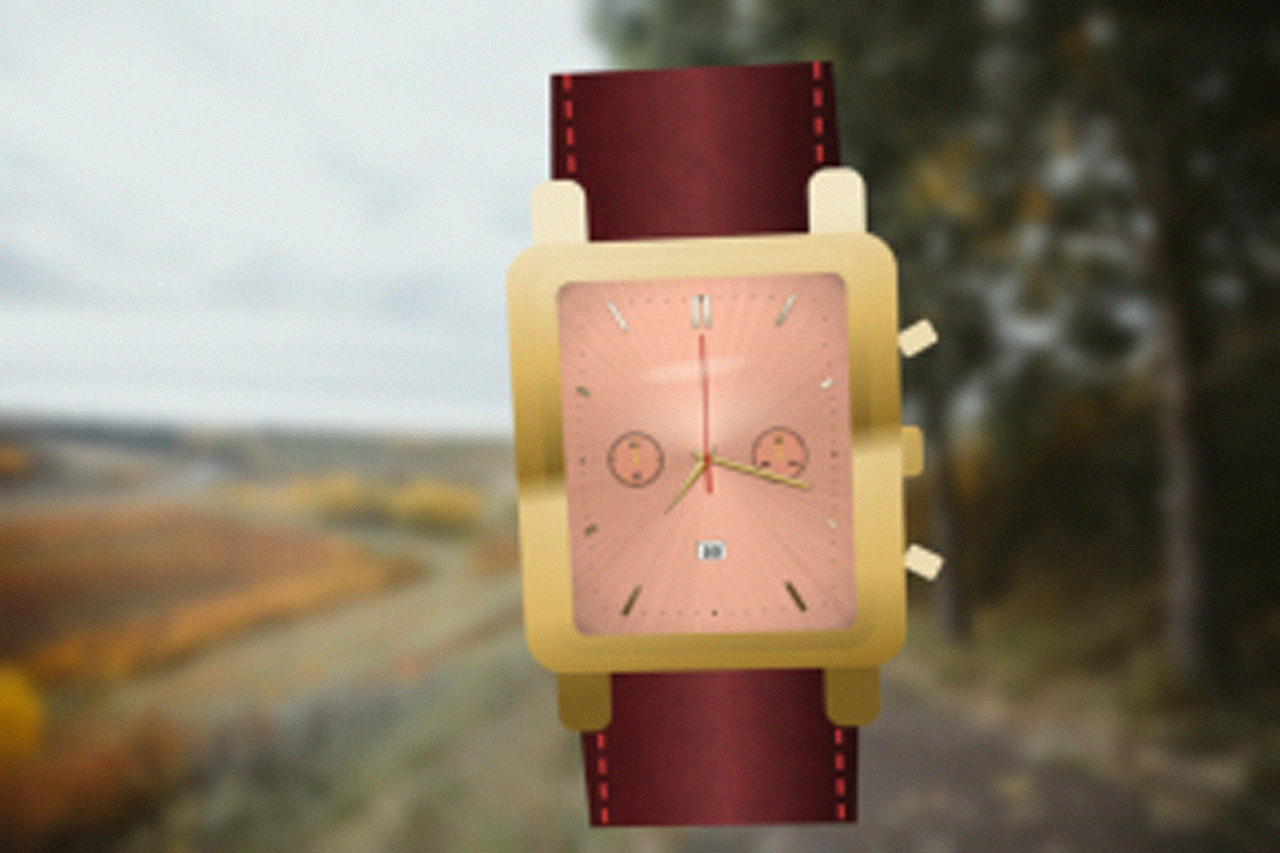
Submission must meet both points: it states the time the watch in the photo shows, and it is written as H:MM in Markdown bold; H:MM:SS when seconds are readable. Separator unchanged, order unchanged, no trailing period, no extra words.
**7:18**
